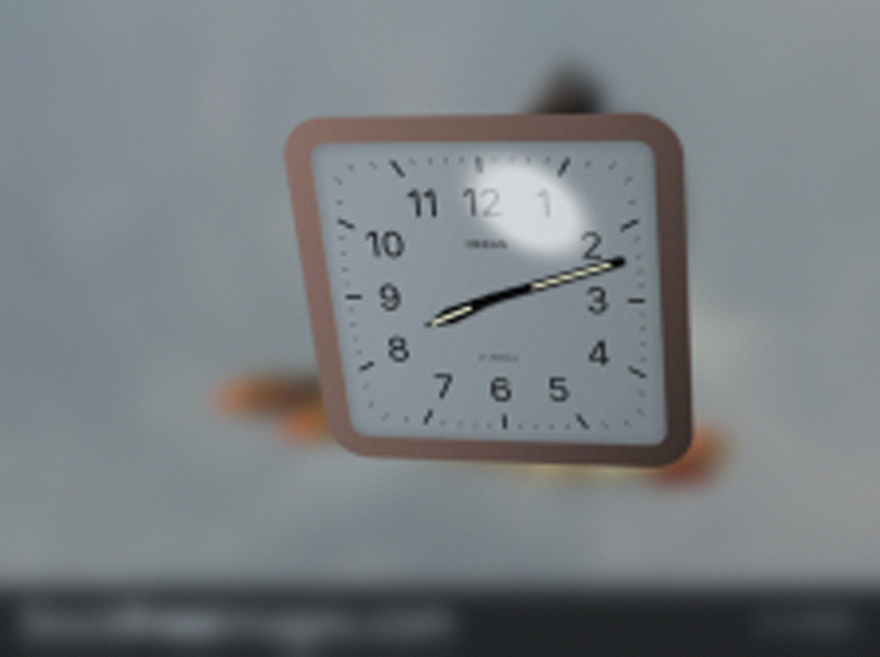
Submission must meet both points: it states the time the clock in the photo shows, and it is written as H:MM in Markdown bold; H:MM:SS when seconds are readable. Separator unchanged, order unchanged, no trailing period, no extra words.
**8:12**
